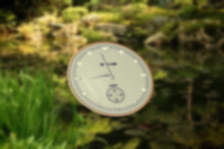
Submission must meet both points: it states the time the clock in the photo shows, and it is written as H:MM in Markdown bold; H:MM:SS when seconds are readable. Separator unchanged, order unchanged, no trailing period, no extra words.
**8:58**
